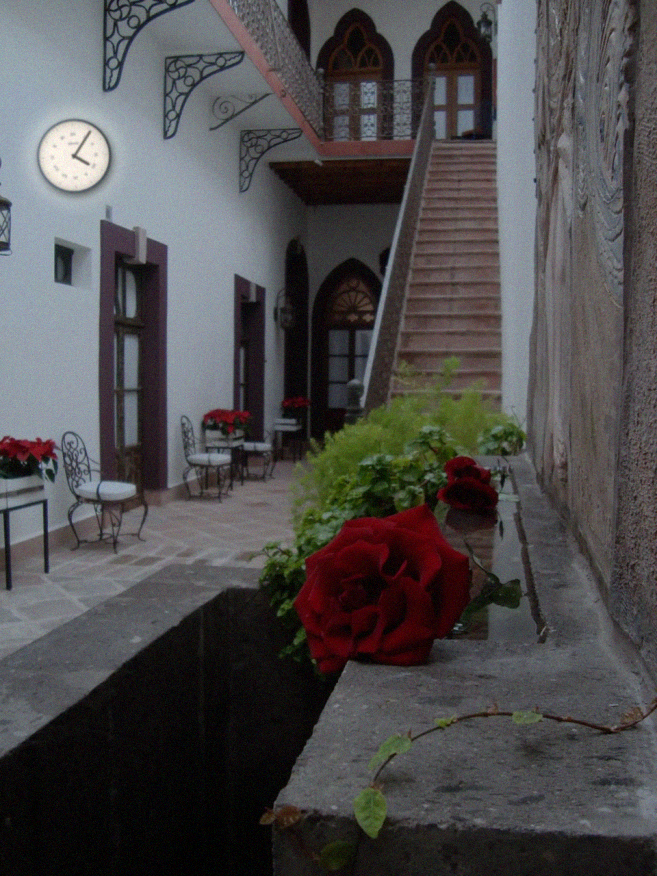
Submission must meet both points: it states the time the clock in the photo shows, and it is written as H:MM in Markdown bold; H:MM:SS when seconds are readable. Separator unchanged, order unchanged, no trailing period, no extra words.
**4:06**
